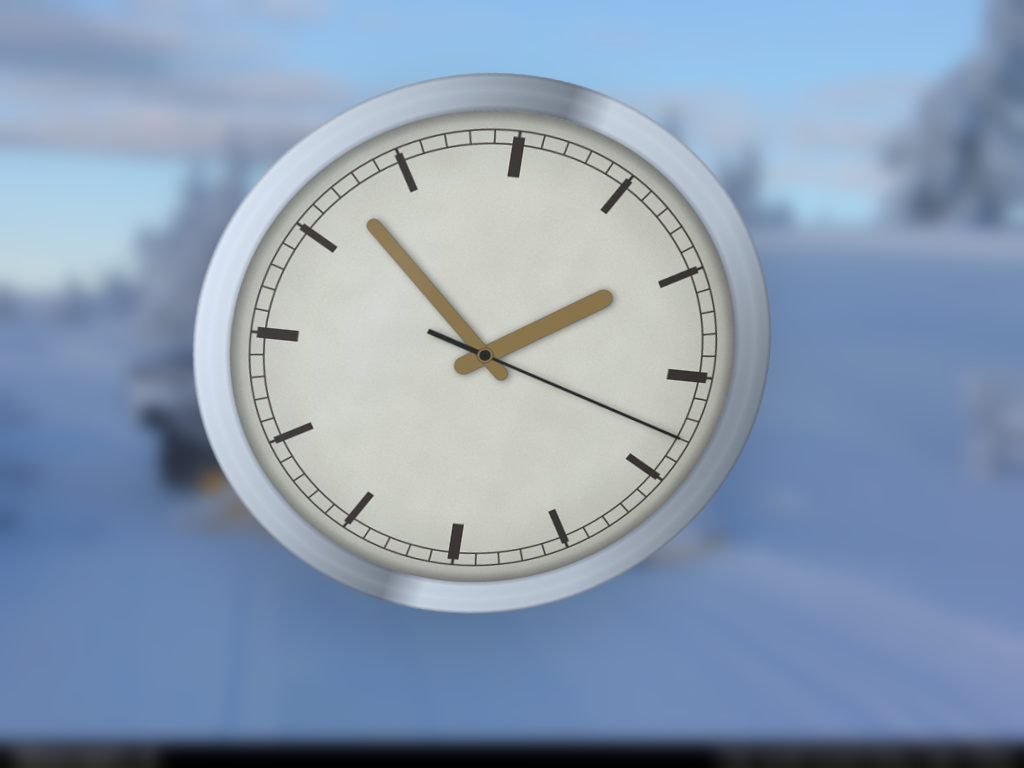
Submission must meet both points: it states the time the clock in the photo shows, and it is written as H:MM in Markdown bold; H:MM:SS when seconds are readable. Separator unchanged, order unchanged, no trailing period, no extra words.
**1:52:18**
